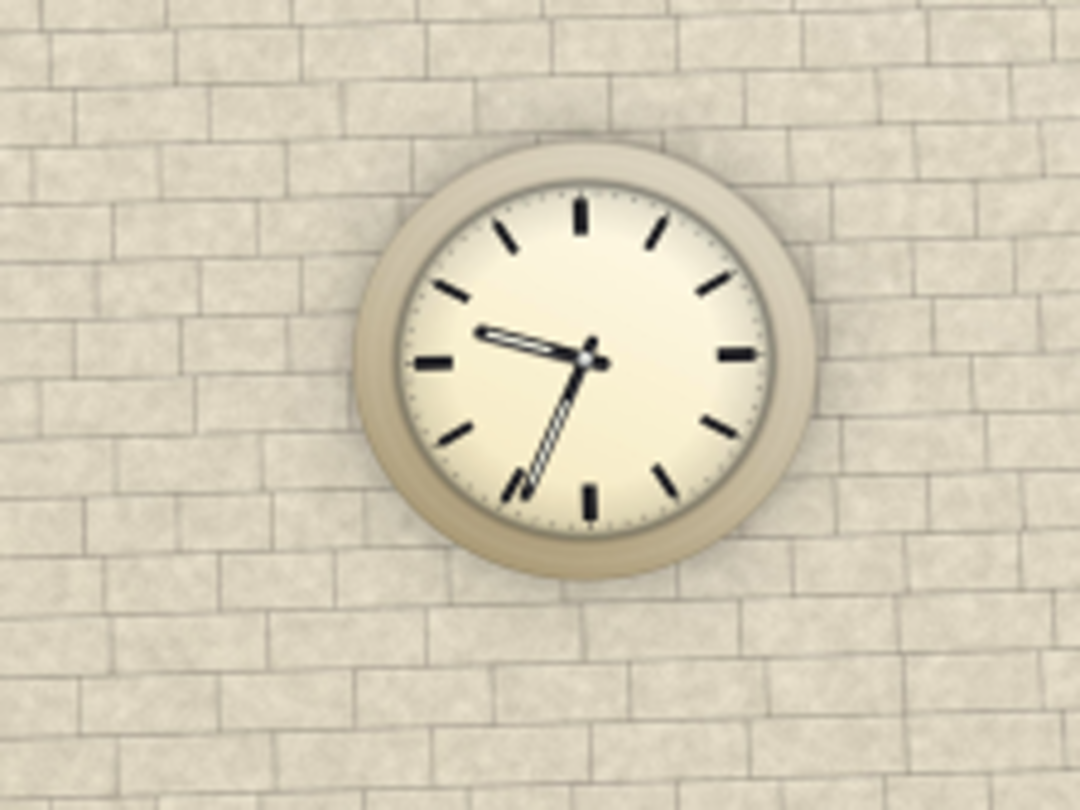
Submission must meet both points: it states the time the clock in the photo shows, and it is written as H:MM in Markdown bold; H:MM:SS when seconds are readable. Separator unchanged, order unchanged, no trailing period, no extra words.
**9:34**
